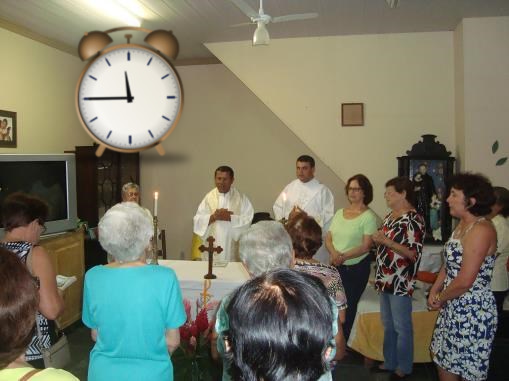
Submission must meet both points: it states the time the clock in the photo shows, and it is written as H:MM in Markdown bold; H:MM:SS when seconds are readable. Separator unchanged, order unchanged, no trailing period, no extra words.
**11:45**
